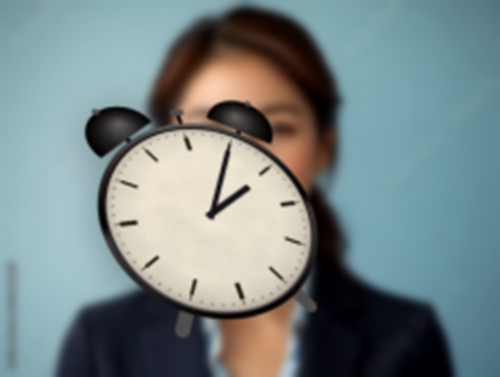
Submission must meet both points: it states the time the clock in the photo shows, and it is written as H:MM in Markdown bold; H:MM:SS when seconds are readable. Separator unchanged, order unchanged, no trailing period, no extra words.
**2:05**
